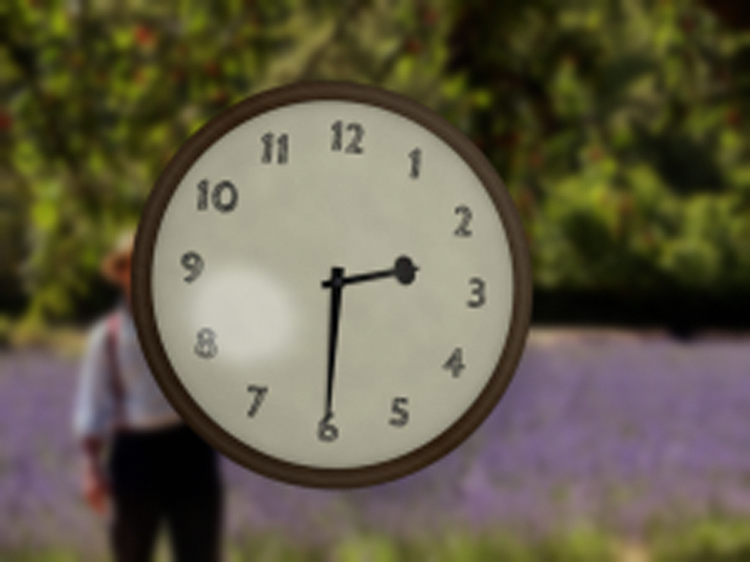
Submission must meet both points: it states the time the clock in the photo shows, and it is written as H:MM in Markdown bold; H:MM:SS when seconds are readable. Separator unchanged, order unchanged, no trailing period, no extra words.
**2:30**
